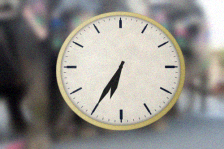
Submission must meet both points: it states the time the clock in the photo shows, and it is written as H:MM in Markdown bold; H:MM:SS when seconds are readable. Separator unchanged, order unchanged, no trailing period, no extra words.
**6:35**
